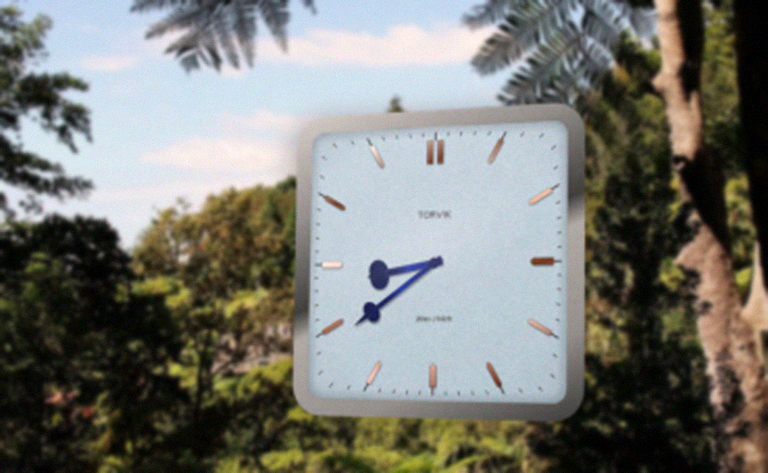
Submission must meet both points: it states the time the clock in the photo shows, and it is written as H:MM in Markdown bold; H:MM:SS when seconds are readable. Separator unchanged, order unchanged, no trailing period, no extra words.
**8:39**
